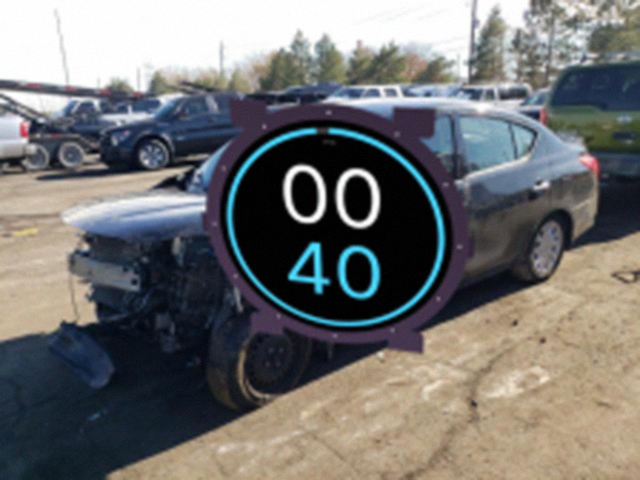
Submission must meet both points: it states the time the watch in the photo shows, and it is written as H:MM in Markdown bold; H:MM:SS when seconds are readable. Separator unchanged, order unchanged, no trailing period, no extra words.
**0:40**
